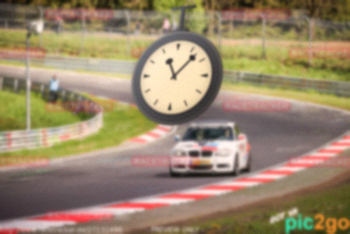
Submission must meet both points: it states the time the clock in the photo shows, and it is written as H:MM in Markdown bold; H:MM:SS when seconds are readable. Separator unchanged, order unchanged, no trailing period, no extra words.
**11:07**
